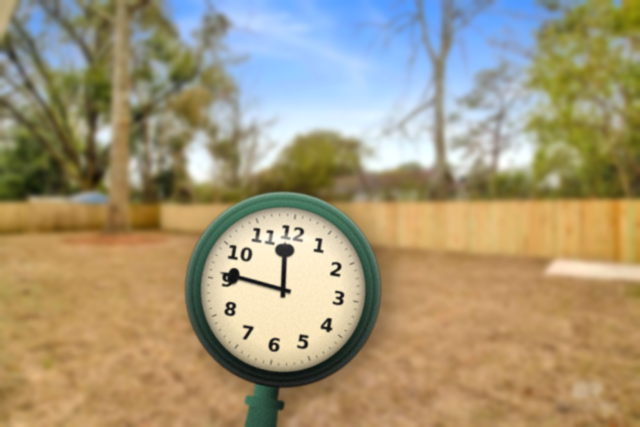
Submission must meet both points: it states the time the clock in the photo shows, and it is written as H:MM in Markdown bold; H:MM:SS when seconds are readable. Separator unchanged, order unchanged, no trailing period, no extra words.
**11:46**
